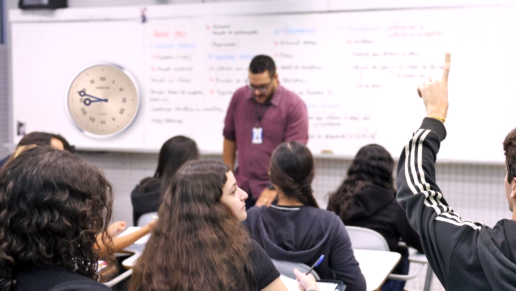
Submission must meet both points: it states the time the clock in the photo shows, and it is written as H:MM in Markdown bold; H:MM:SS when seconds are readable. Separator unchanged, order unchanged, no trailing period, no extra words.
**8:48**
